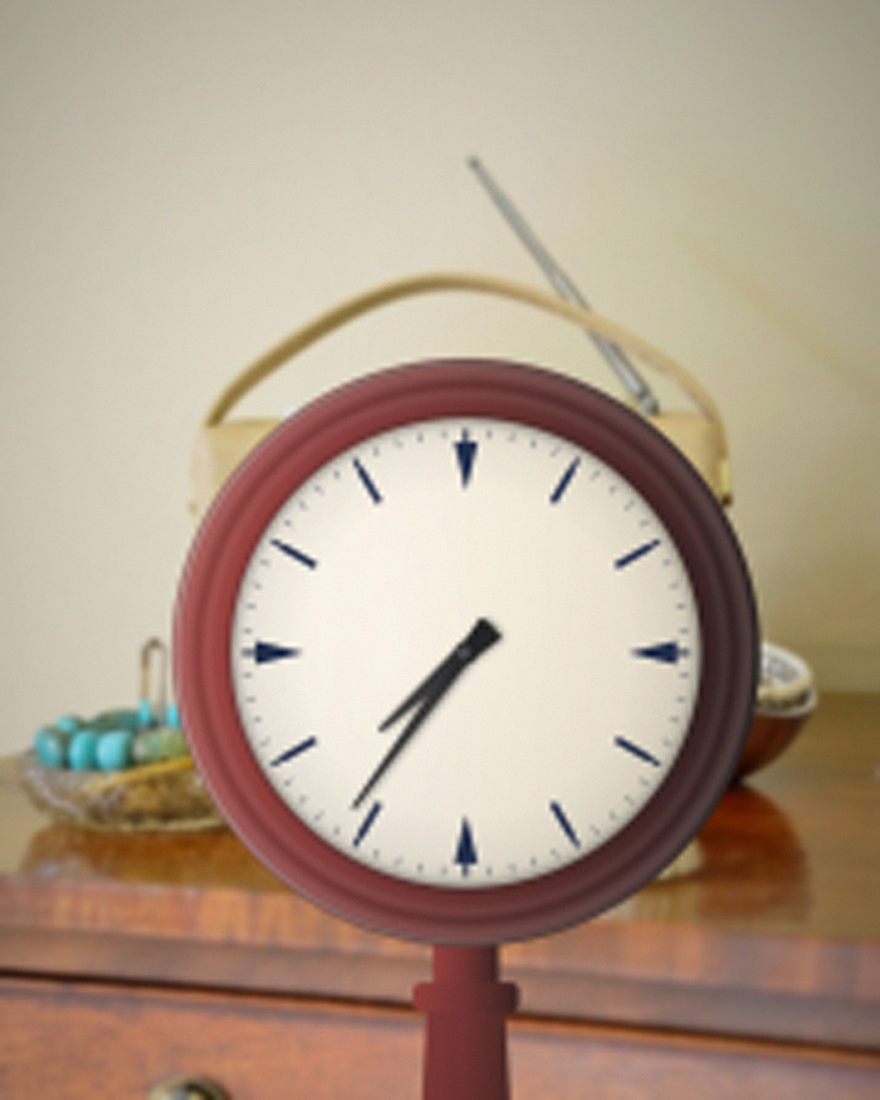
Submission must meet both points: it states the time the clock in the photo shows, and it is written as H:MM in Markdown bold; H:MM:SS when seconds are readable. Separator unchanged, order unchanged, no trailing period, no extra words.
**7:36**
